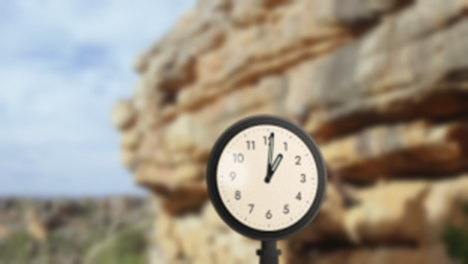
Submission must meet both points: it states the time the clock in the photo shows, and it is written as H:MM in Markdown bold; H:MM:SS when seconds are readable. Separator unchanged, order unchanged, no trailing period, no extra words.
**1:01**
